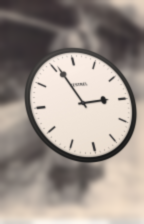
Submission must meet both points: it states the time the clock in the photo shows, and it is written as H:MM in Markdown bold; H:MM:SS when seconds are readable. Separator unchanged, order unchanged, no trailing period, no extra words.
**2:56**
